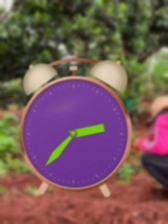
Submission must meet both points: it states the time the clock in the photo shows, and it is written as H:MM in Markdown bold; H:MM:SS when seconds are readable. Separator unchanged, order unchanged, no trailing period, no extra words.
**2:37**
